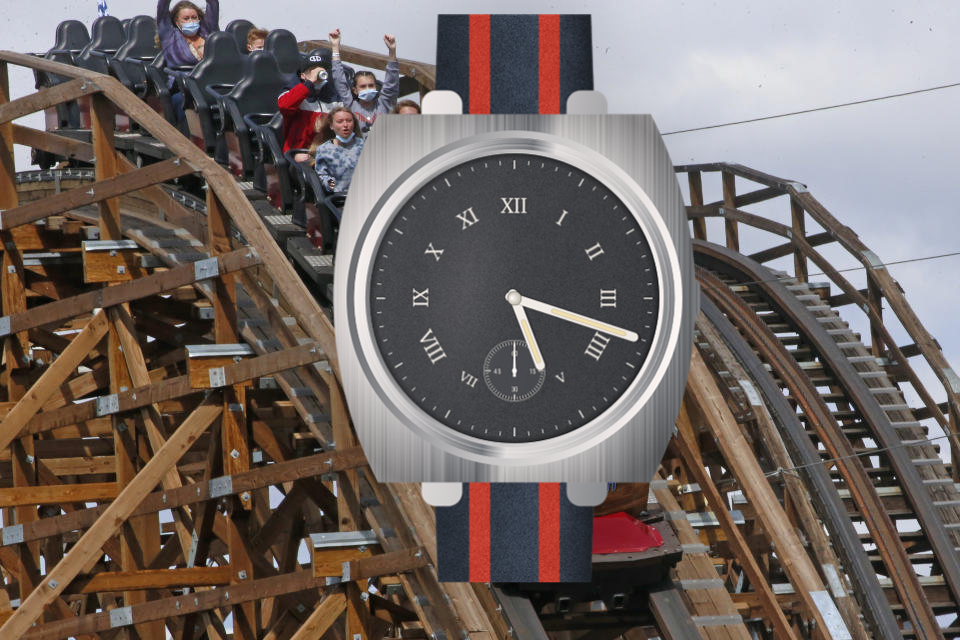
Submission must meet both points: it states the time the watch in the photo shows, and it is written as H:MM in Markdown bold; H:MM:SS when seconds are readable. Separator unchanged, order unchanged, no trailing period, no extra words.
**5:18**
